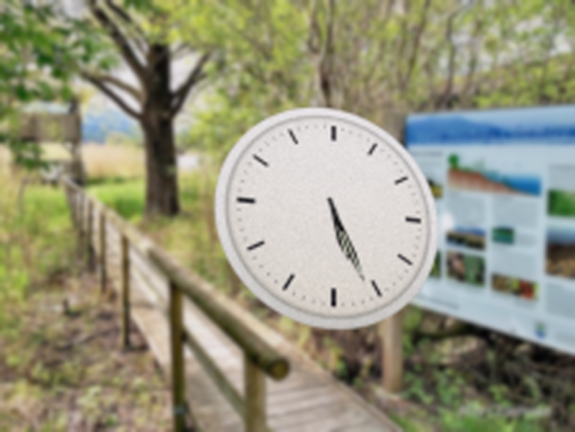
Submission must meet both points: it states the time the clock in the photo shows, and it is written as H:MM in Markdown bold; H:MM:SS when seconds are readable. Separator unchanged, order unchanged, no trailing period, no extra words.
**5:26**
